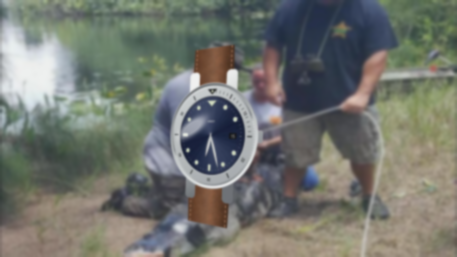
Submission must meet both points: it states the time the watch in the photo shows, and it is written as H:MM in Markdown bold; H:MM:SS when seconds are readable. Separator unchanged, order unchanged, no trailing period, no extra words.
**6:27**
